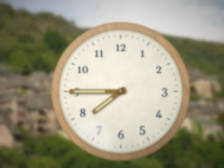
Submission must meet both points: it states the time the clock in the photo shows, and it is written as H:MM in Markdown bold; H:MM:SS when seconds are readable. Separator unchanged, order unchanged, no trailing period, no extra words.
**7:45**
